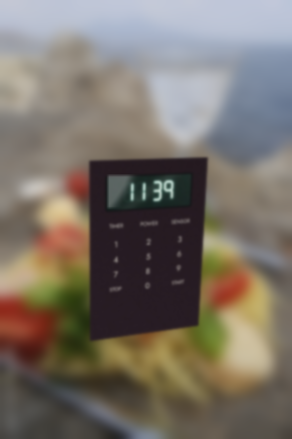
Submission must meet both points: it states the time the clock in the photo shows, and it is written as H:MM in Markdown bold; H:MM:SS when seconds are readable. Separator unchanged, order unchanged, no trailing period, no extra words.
**11:39**
